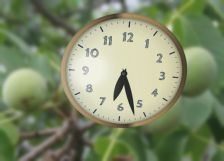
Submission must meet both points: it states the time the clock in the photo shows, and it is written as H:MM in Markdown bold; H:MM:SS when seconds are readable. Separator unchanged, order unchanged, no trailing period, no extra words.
**6:27**
